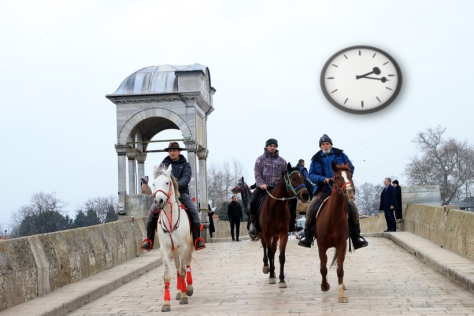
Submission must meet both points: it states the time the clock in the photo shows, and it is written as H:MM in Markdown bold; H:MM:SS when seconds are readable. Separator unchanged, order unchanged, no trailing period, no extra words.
**2:17**
